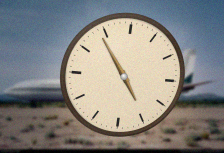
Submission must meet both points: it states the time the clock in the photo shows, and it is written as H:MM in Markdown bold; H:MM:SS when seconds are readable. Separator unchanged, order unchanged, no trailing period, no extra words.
**4:54**
